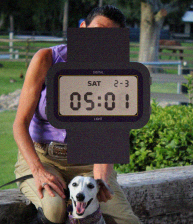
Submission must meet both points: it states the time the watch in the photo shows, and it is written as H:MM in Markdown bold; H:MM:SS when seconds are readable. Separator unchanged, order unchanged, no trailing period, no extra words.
**5:01**
